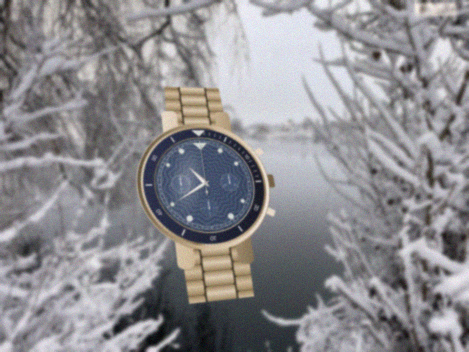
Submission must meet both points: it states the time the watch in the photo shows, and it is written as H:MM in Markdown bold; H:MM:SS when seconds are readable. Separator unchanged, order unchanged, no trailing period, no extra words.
**10:40**
